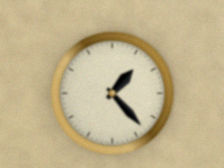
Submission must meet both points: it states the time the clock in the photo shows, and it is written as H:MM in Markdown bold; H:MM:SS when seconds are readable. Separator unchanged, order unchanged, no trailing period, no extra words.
**1:23**
